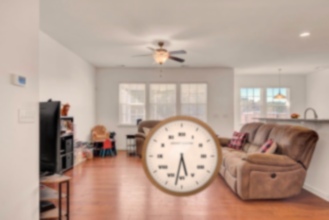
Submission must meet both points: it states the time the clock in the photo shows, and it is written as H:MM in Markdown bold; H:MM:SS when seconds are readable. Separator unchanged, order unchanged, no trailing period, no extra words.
**5:32**
